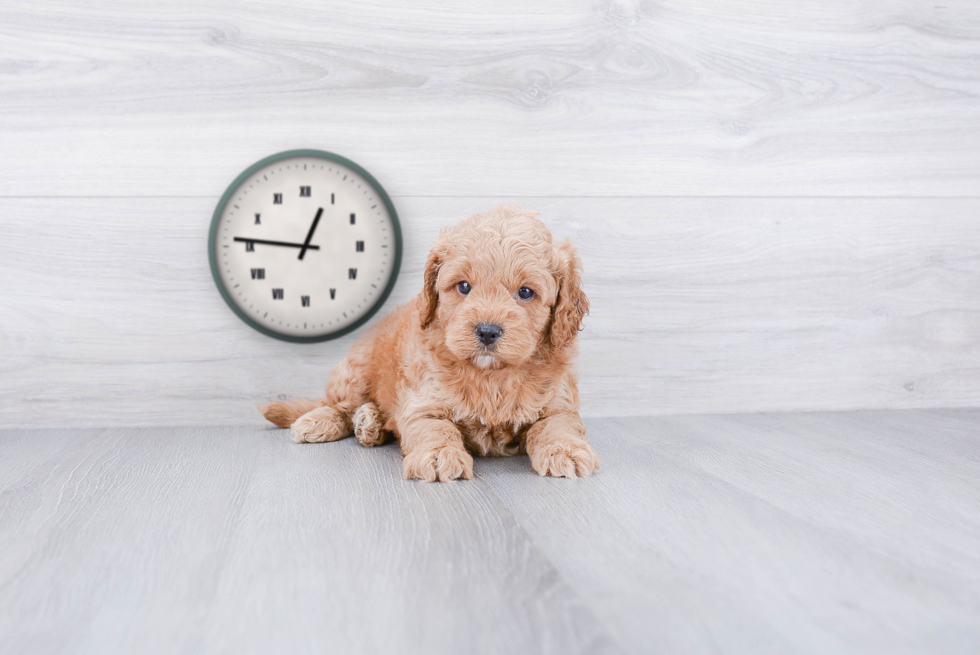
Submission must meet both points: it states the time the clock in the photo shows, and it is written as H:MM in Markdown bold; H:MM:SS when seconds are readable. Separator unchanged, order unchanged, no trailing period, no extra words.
**12:46**
